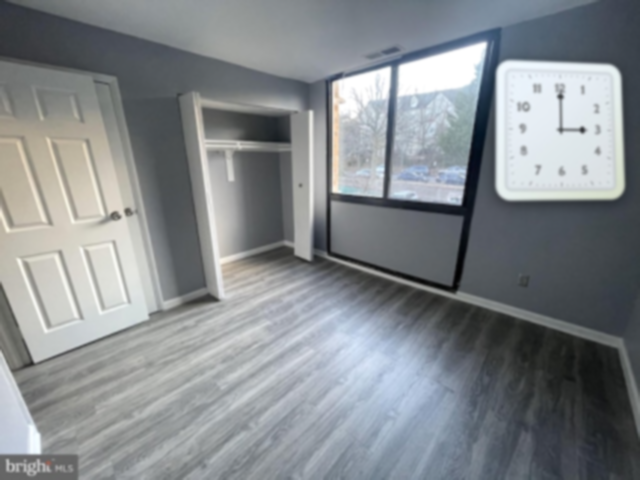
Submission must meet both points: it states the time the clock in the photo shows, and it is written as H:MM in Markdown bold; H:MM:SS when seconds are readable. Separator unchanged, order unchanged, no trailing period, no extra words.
**3:00**
